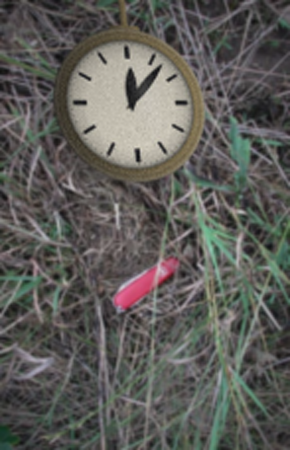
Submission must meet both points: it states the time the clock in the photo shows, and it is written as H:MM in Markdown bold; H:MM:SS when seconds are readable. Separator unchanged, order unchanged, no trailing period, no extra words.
**12:07**
